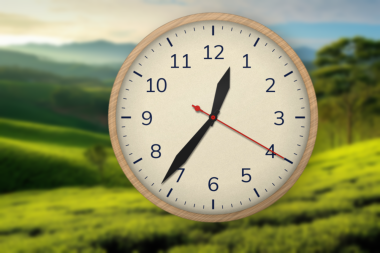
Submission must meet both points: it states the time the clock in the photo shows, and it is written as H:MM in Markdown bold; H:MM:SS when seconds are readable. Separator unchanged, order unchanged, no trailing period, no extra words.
**12:36:20**
